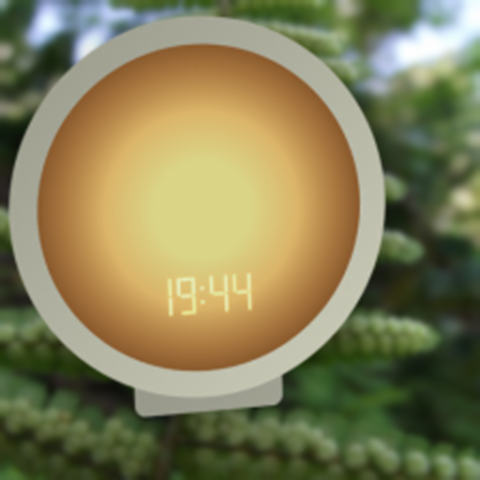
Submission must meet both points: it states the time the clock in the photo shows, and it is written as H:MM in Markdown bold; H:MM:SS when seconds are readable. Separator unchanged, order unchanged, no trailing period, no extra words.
**19:44**
